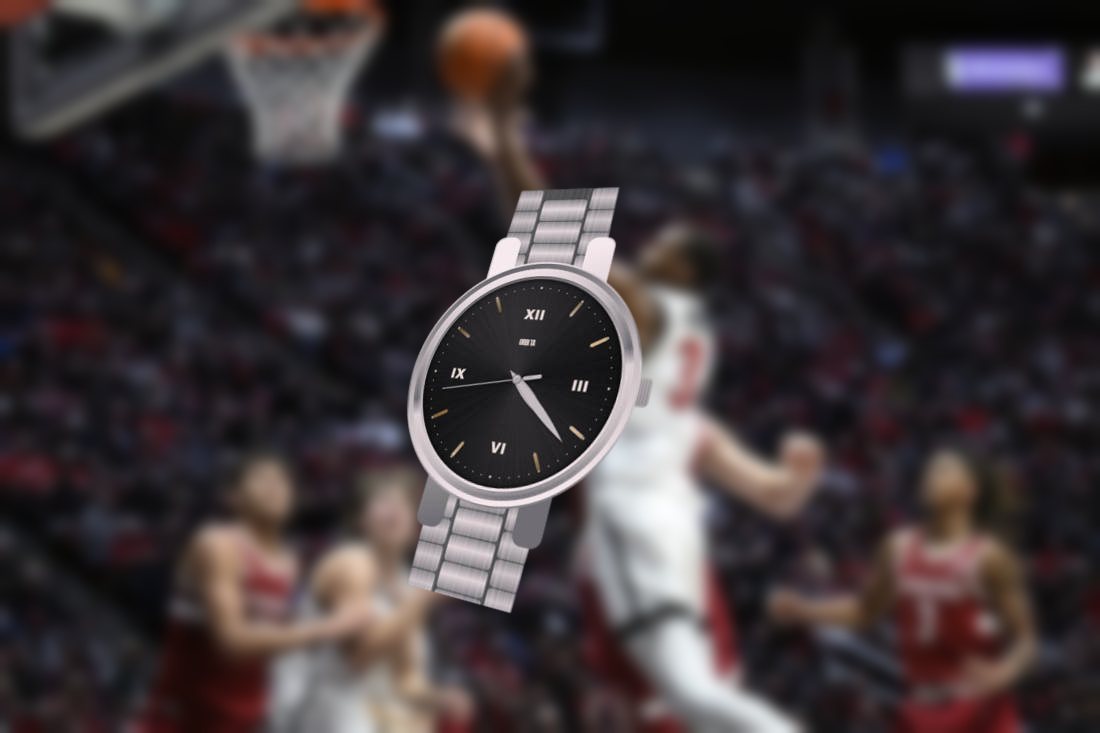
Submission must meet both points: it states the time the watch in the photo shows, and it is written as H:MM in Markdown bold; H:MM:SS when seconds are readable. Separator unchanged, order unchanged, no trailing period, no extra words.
**4:21:43**
